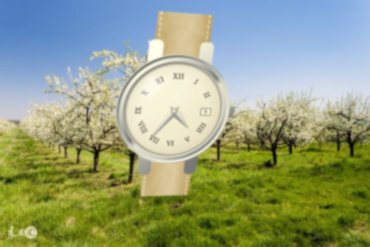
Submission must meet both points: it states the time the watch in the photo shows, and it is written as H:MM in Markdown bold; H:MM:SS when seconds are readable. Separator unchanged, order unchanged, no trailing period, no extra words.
**4:36**
